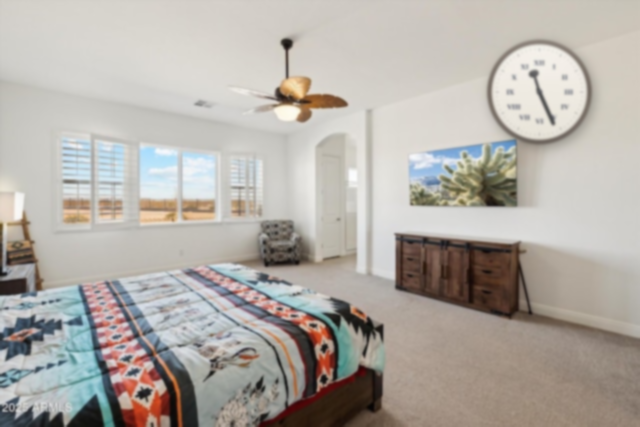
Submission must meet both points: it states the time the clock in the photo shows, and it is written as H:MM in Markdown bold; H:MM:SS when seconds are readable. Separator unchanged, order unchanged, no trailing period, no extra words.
**11:26**
